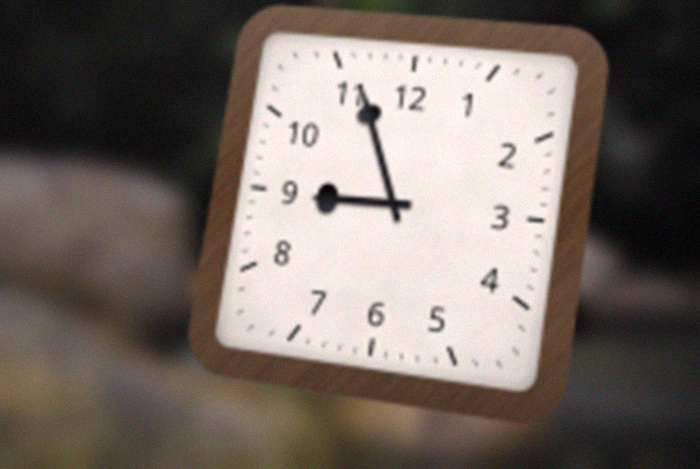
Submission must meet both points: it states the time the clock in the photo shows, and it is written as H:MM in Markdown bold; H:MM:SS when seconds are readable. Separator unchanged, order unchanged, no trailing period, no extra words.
**8:56**
